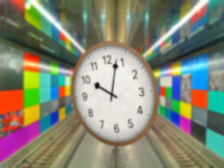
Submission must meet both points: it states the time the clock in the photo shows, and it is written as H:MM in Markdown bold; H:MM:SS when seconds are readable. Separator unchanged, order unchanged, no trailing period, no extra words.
**10:03**
